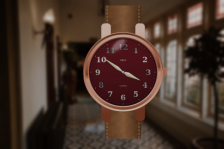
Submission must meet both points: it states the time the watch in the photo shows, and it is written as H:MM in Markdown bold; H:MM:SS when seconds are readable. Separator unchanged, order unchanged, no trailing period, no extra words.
**3:51**
